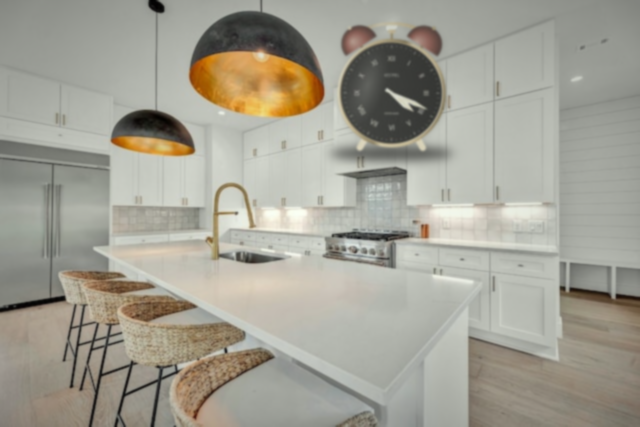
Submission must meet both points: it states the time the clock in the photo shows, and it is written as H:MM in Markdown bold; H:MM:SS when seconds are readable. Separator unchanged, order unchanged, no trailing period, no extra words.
**4:19**
